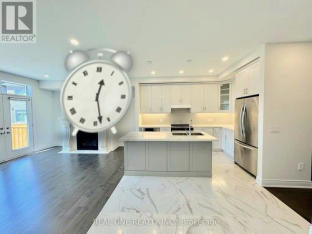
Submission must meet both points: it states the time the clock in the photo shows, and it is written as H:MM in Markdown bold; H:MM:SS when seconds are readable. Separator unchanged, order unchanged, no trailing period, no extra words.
**12:28**
